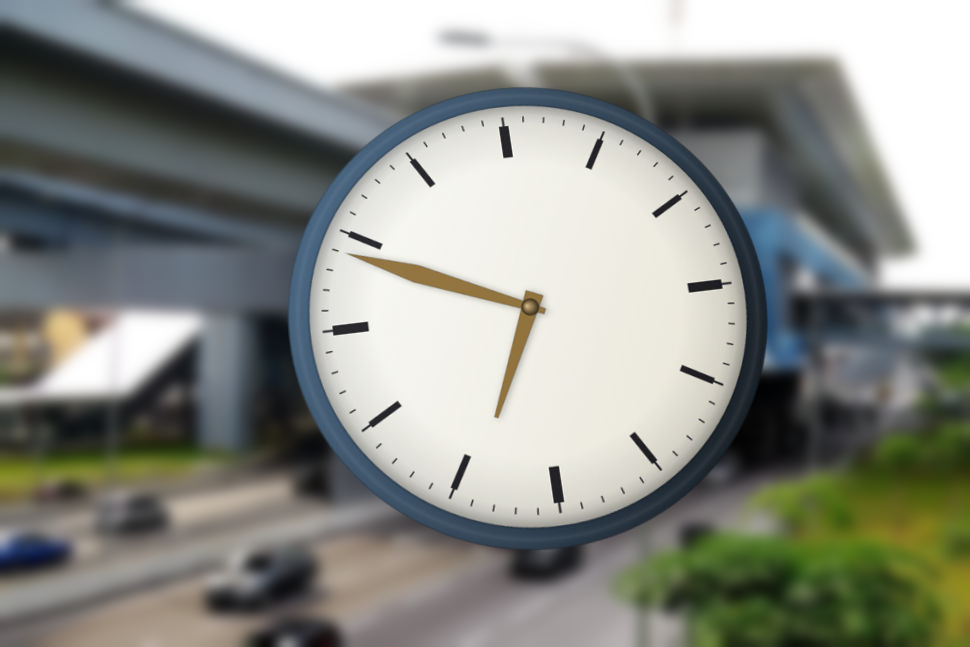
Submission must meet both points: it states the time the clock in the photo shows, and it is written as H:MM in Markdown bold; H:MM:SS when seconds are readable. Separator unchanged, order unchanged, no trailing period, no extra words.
**6:49**
